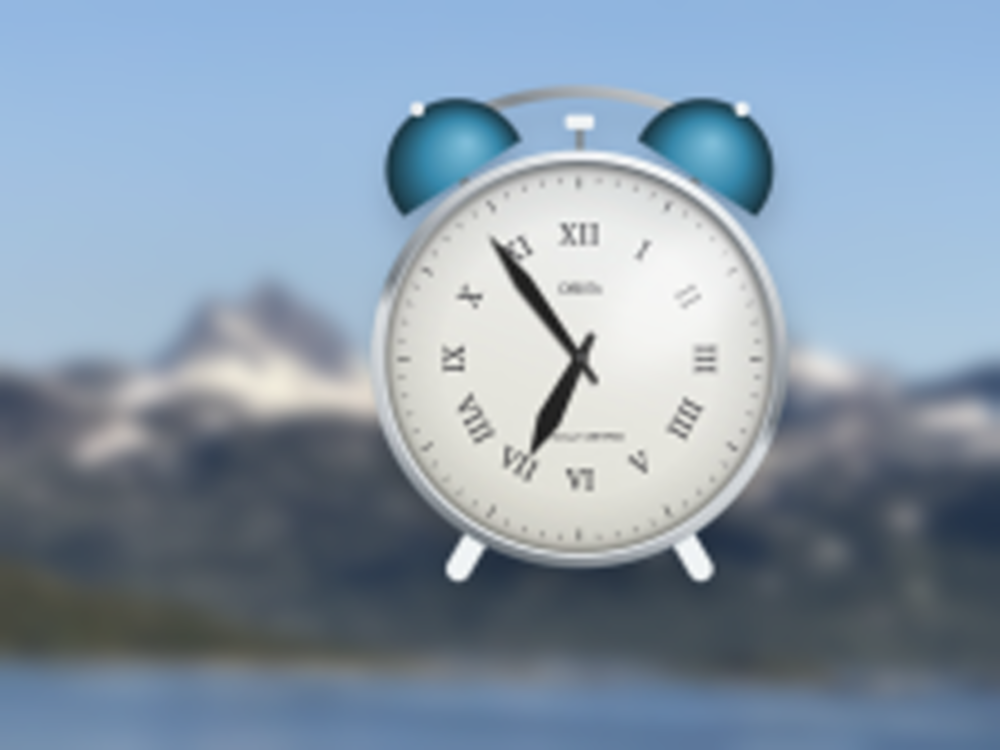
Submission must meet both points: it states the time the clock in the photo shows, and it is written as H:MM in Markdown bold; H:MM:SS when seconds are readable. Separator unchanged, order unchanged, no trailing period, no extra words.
**6:54**
